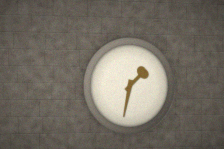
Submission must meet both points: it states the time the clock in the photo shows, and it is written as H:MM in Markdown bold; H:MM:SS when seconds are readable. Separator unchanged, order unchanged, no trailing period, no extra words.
**1:32**
